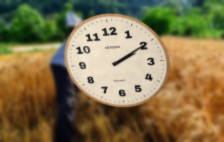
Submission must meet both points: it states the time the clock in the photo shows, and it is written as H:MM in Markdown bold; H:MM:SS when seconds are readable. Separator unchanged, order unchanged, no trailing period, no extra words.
**2:10**
